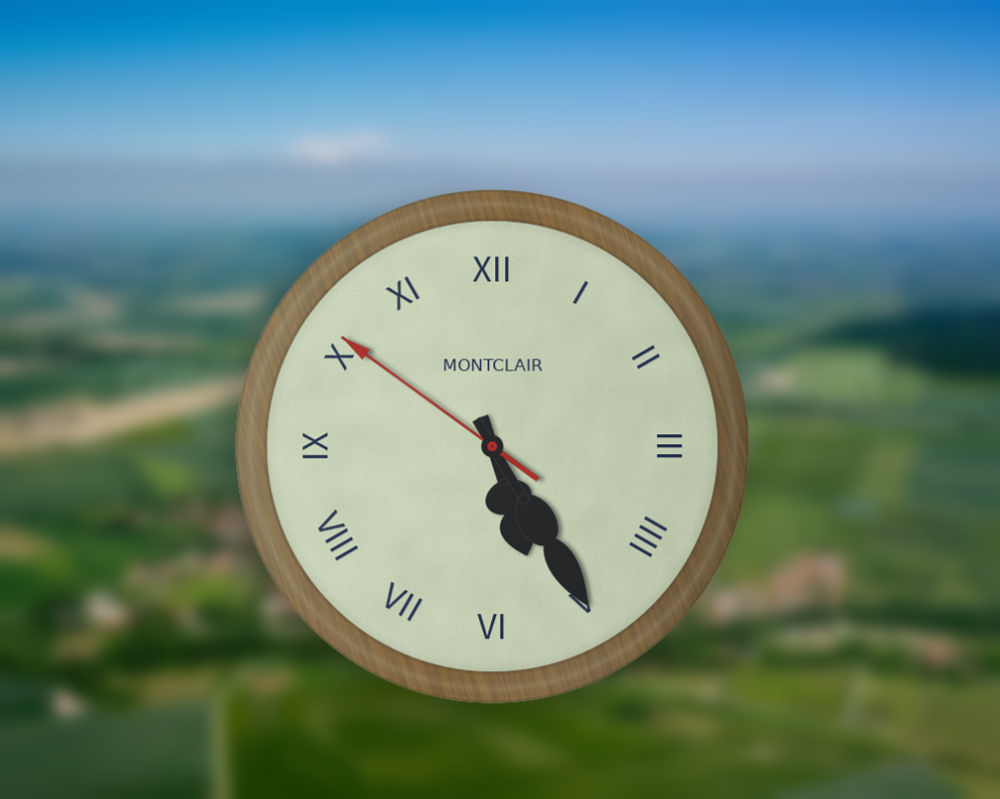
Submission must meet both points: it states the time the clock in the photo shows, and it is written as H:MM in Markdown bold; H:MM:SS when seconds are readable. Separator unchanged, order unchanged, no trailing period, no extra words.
**5:24:51**
